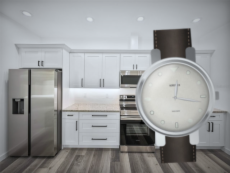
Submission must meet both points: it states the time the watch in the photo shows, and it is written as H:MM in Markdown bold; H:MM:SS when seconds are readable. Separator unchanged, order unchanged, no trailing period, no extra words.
**12:17**
